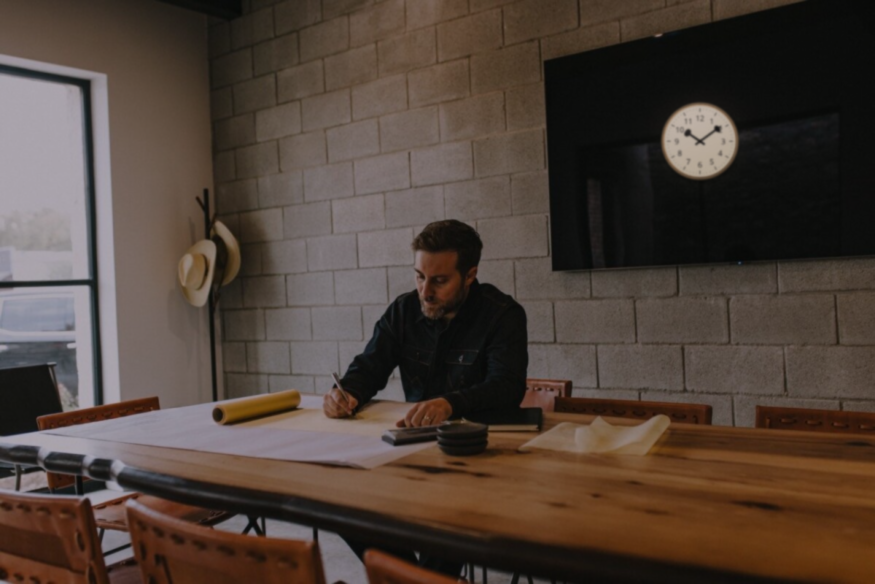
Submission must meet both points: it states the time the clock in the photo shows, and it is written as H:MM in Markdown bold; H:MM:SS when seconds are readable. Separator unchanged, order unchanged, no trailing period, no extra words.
**10:09**
